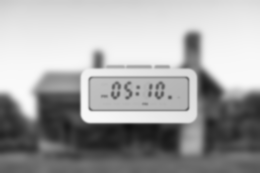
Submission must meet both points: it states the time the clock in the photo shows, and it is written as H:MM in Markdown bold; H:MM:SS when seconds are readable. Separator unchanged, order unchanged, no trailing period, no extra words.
**5:10**
